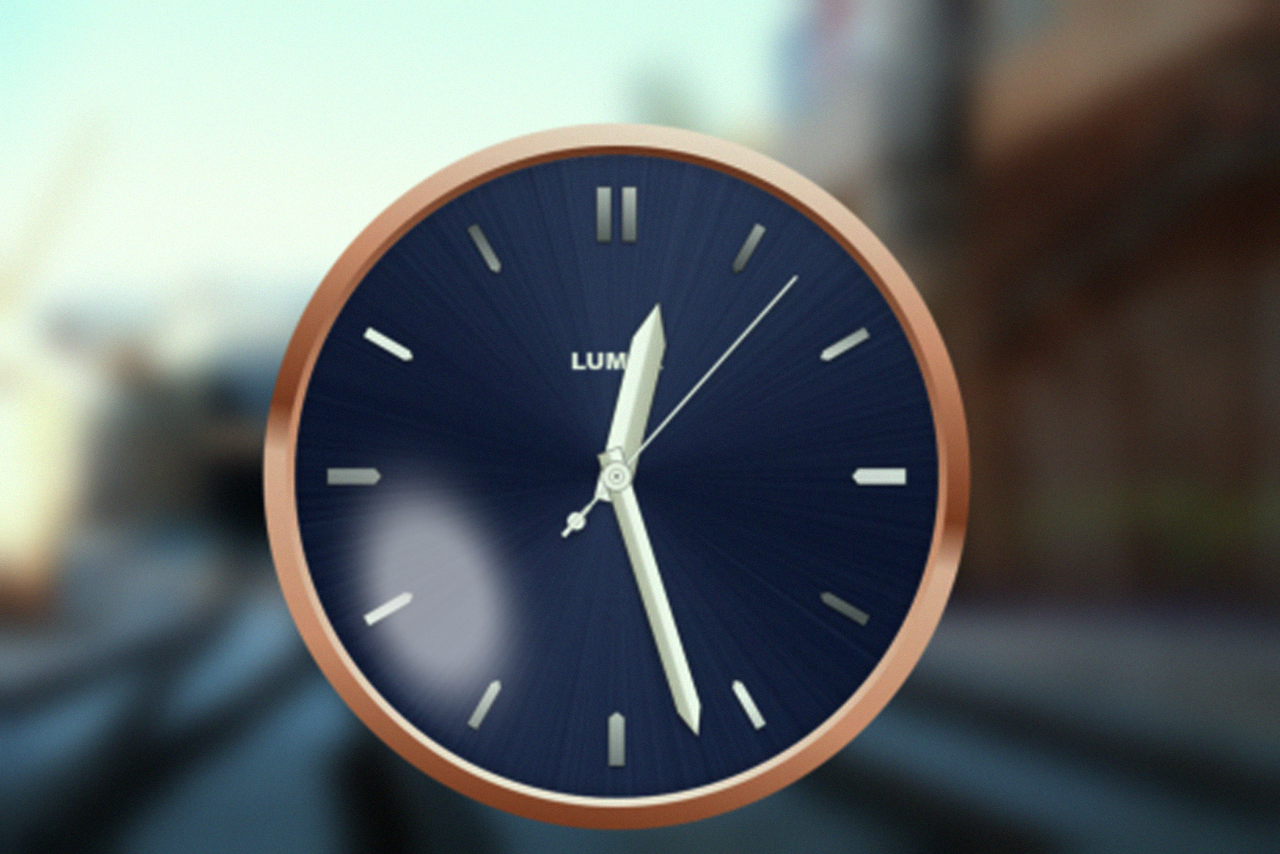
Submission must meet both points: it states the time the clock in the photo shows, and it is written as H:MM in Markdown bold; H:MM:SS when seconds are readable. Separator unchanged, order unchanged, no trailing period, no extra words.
**12:27:07**
